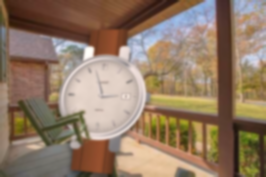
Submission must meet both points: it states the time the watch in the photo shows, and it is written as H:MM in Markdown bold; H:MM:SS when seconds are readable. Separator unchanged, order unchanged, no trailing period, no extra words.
**2:57**
